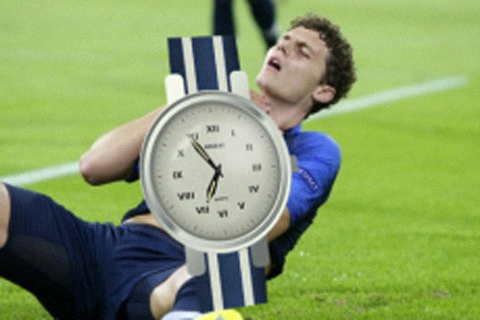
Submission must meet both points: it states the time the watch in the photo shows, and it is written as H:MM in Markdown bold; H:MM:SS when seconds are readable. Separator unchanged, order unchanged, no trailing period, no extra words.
**6:54**
